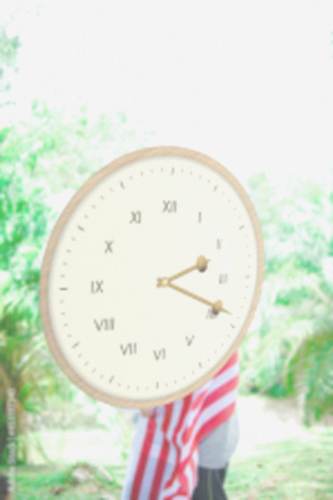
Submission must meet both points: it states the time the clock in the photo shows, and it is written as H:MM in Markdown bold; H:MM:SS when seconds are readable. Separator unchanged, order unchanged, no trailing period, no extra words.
**2:19**
